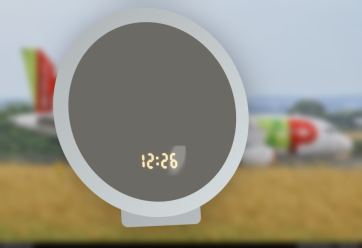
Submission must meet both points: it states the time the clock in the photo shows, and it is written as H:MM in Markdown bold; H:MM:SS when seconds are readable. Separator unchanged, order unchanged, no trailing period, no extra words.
**12:26**
